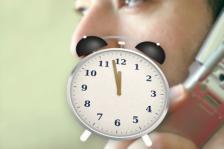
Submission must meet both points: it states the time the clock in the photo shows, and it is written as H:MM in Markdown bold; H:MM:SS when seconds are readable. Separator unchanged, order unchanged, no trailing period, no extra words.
**11:58**
